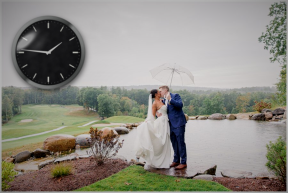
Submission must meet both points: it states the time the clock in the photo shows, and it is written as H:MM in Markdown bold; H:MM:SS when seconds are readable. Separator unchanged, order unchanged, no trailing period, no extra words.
**1:46**
